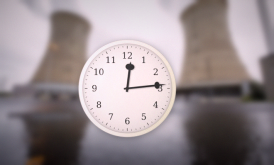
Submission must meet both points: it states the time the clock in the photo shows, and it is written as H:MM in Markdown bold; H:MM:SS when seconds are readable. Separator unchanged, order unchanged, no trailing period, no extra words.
**12:14**
